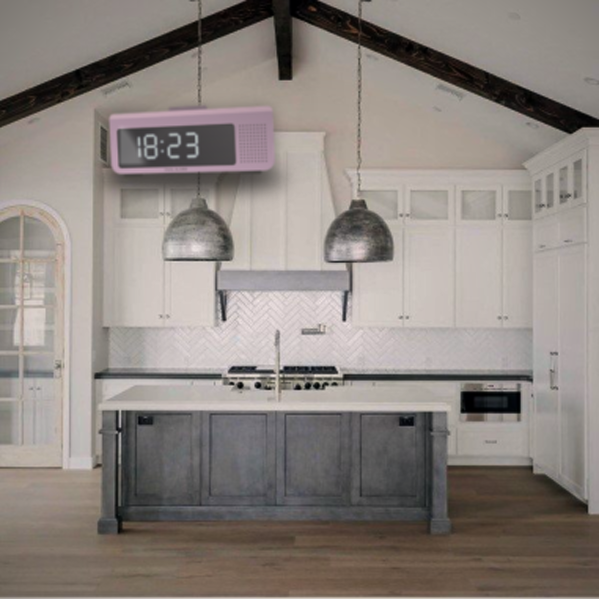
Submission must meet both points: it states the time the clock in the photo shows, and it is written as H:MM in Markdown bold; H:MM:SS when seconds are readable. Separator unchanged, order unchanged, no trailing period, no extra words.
**18:23**
